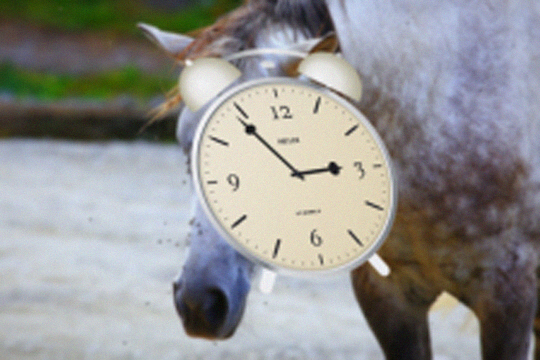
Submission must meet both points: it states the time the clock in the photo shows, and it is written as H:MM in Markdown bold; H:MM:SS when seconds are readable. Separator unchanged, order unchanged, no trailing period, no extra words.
**2:54**
